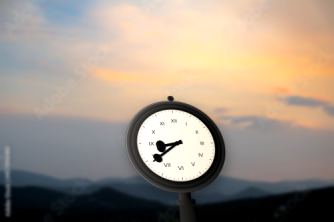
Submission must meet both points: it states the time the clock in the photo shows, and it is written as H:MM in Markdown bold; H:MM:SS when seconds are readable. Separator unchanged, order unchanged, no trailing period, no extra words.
**8:39**
